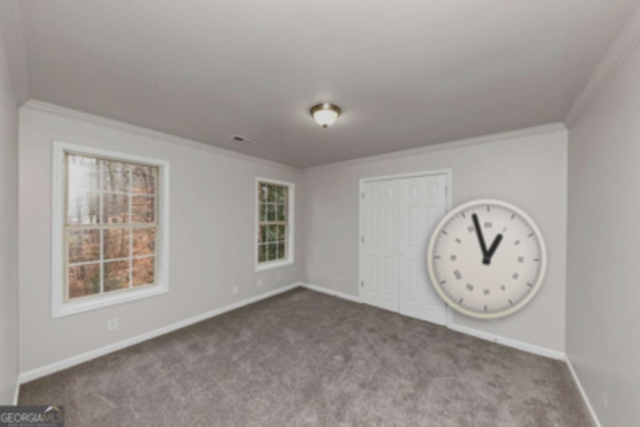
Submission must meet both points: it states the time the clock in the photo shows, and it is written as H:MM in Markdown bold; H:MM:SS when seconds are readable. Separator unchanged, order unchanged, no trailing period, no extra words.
**12:57**
